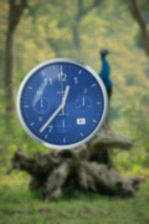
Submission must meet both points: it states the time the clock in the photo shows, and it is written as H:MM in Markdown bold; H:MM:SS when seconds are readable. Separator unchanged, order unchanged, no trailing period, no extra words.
**12:37**
